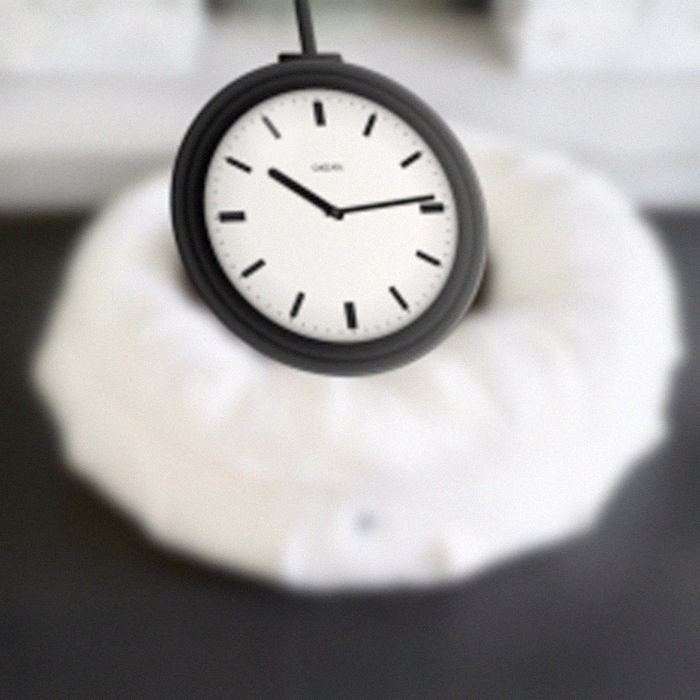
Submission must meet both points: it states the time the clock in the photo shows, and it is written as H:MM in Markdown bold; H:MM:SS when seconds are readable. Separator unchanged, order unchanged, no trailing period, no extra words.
**10:14**
